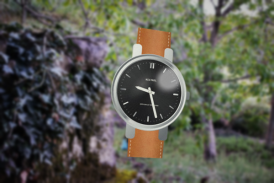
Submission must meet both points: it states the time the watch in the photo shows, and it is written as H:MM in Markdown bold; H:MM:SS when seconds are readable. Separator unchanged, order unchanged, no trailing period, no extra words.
**9:27**
